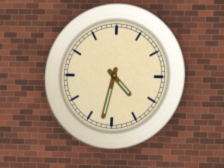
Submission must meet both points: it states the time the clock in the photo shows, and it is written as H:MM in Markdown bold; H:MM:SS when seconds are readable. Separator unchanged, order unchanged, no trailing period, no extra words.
**4:32**
